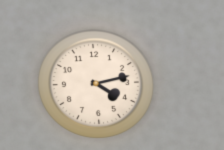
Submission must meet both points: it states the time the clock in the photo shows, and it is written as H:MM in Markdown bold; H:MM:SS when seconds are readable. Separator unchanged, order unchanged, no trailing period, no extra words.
**4:13**
